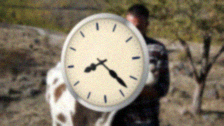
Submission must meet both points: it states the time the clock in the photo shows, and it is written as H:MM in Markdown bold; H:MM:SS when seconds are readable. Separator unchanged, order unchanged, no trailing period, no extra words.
**8:23**
